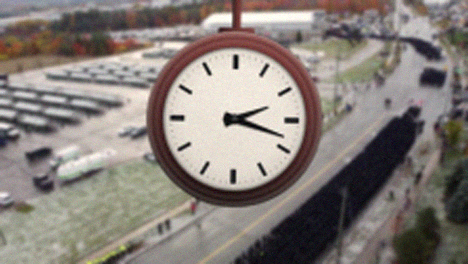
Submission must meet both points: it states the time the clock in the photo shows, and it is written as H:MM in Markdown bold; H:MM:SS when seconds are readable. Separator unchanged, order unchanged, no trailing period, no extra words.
**2:18**
